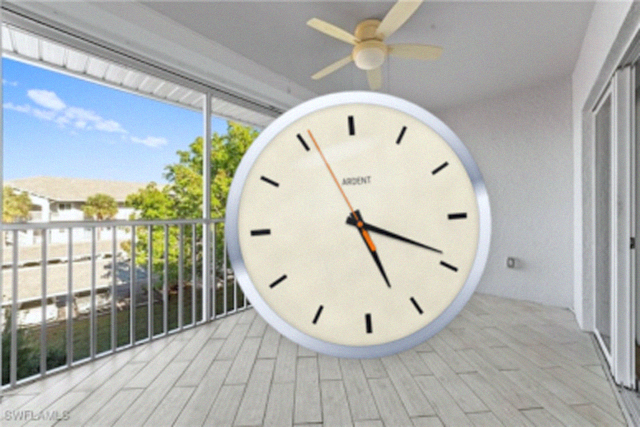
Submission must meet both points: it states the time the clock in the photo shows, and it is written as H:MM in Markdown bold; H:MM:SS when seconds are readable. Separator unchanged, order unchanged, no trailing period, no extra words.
**5:18:56**
